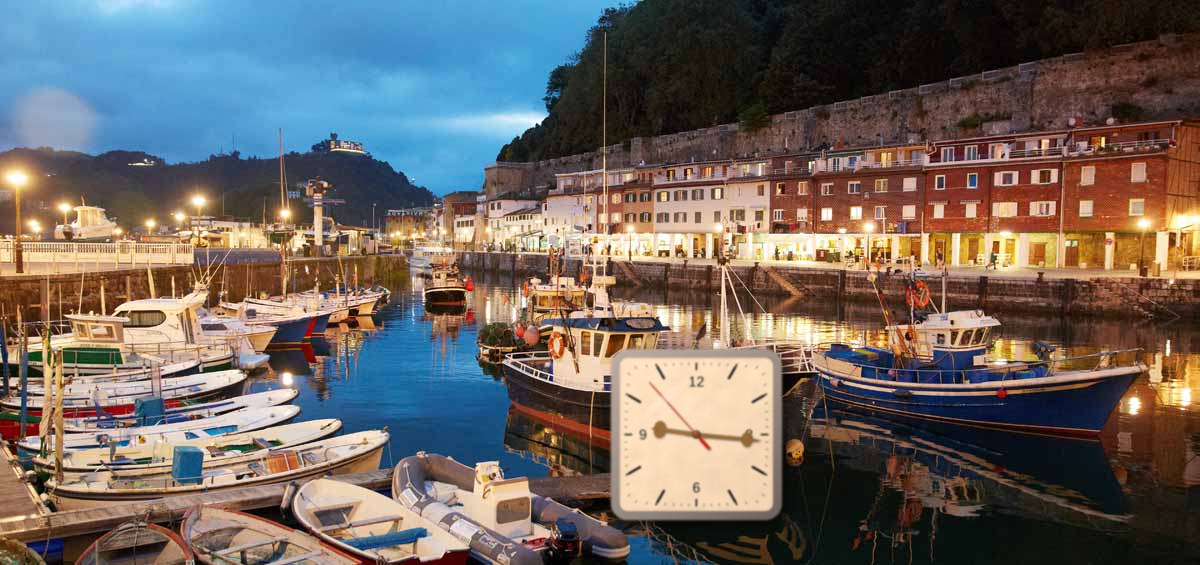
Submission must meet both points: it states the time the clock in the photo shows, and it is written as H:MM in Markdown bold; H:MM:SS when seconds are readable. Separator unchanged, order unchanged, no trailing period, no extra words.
**9:15:53**
